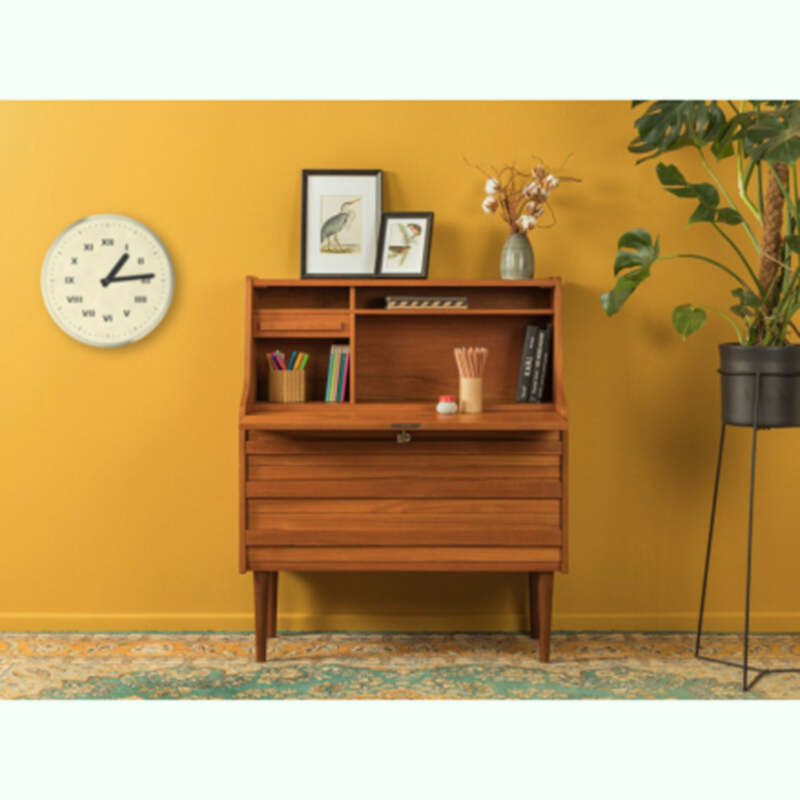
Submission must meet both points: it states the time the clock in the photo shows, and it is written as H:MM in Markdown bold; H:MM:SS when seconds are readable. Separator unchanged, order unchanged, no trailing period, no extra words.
**1:14**
